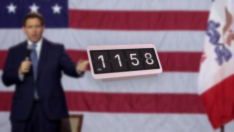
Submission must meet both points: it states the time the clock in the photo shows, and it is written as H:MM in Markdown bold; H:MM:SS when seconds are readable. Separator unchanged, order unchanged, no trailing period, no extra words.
**11:58**
